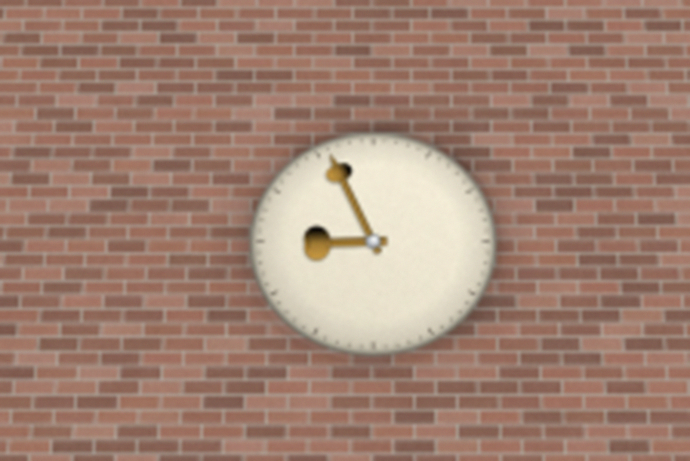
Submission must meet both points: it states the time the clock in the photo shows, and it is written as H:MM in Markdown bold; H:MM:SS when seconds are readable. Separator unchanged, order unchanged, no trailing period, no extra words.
**8:56**
